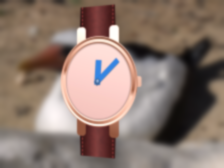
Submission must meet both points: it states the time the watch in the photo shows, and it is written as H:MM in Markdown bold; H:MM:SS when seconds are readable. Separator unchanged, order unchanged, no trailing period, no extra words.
**12:08**
